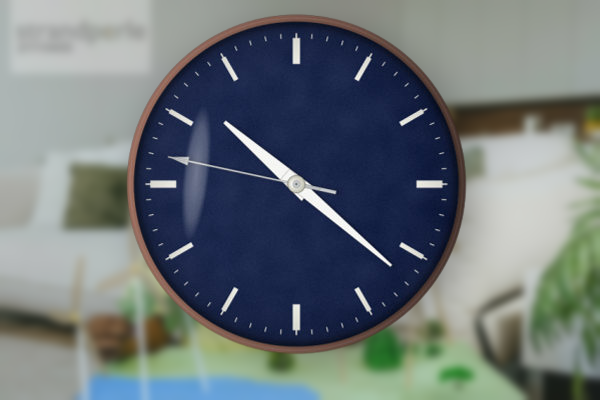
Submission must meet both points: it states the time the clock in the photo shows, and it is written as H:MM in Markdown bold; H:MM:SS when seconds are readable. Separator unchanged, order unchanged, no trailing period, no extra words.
**10:21:47**
